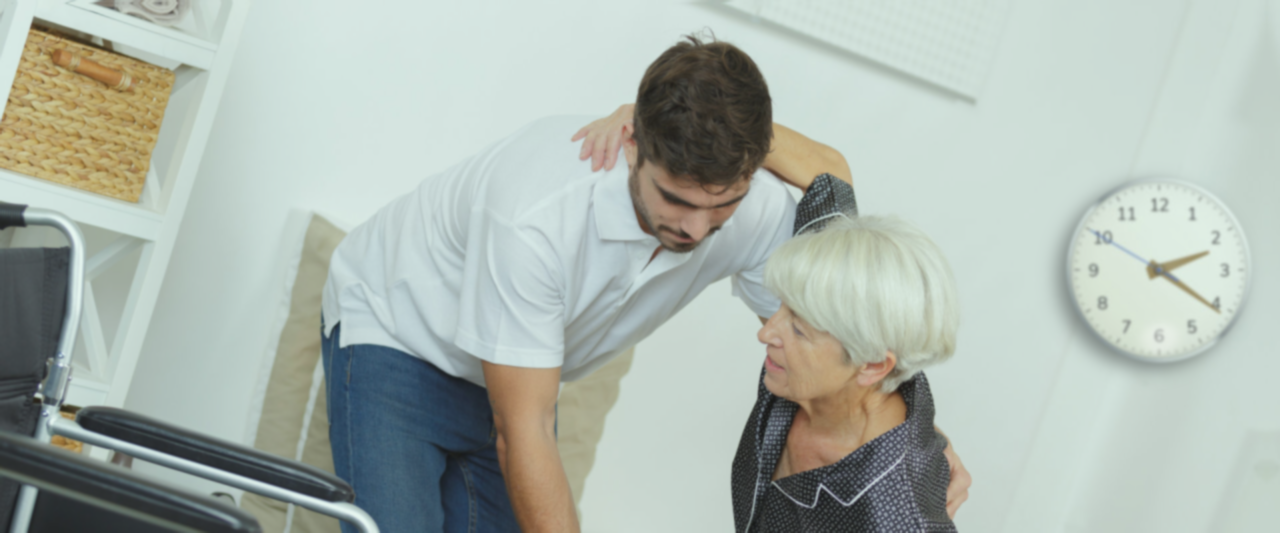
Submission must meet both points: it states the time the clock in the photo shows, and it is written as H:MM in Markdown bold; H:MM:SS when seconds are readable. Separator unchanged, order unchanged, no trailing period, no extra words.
**2:20:50**
